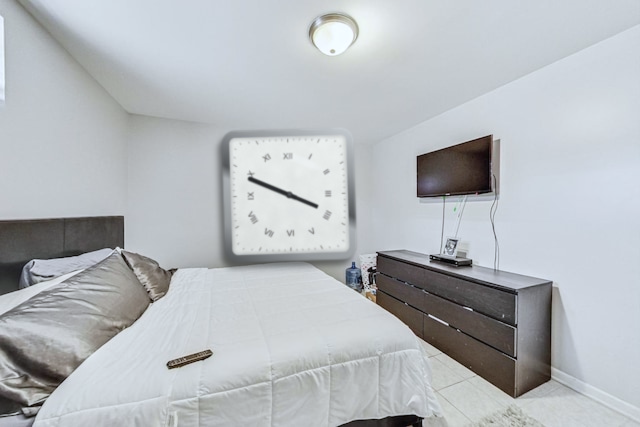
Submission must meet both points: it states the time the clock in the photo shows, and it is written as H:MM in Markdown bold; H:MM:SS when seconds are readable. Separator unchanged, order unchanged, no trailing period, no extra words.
**3:49**
